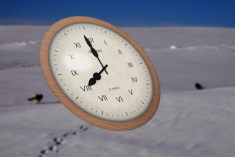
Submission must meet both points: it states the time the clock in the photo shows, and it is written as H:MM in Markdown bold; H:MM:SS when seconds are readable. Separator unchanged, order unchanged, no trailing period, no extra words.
**7:59**
